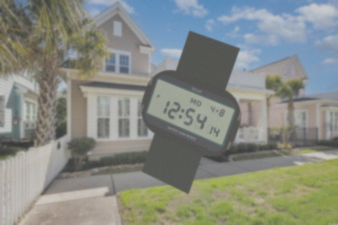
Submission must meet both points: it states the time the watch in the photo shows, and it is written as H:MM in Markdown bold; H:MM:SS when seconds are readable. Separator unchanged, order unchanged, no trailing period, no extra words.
**12:54:14**
